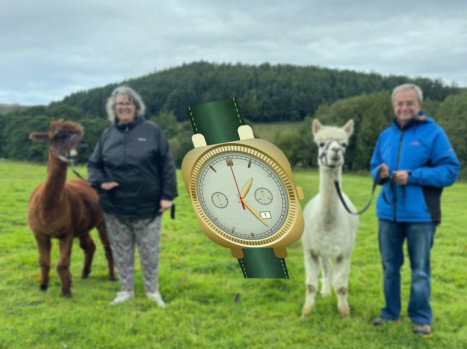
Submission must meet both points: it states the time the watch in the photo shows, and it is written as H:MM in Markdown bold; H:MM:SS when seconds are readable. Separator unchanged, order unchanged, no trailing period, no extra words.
**1:25**
